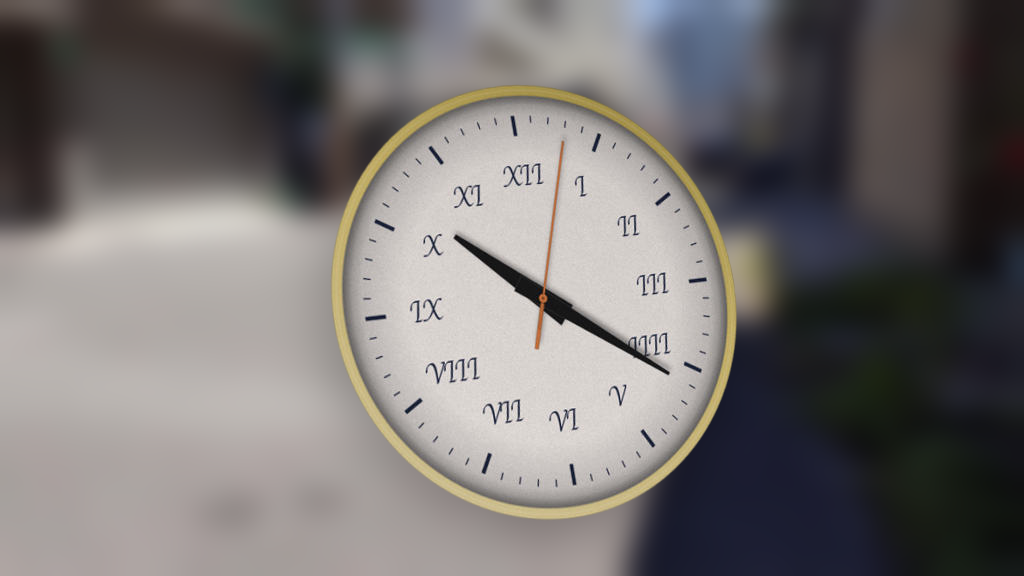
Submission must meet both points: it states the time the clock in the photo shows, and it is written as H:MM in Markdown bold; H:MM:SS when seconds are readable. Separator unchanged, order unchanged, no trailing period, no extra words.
**10:21:03**
